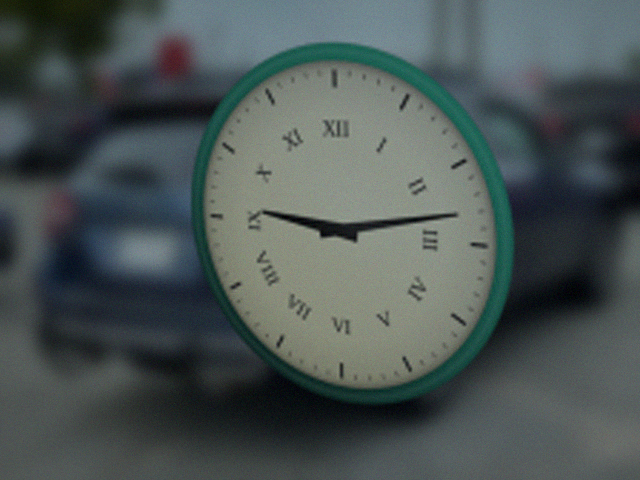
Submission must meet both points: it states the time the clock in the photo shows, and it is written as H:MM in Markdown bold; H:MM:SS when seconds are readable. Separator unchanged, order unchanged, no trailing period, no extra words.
**9:13**
